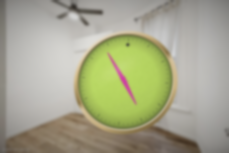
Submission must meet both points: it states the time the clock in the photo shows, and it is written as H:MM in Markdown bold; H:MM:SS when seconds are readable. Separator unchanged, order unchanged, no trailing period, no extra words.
**4:54**
